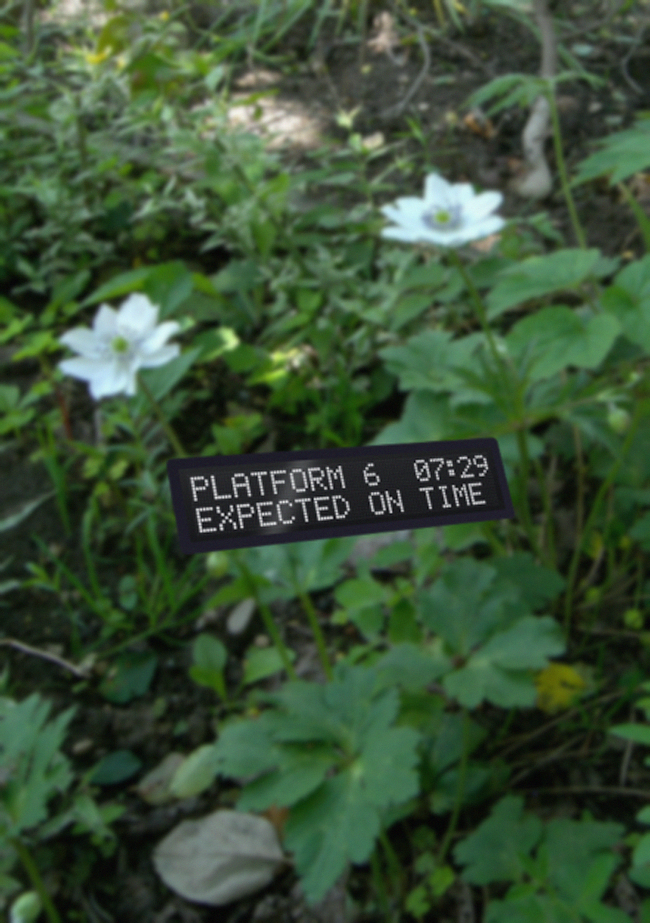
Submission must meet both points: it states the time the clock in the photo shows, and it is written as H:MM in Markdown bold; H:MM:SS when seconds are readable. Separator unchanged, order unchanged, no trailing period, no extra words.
**7:29**
